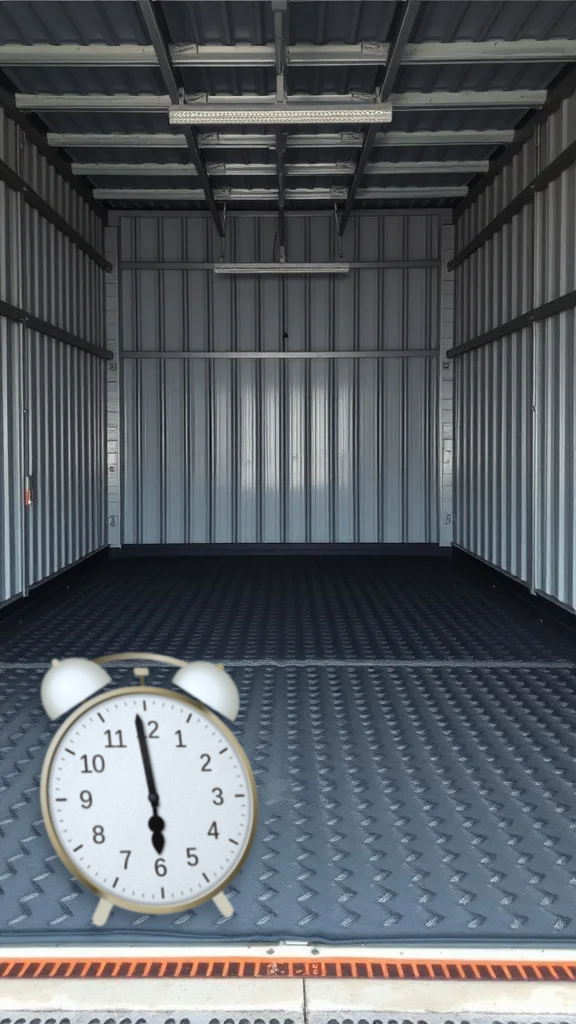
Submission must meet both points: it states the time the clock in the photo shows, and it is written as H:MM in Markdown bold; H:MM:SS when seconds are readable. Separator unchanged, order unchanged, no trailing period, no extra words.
**5:59**
